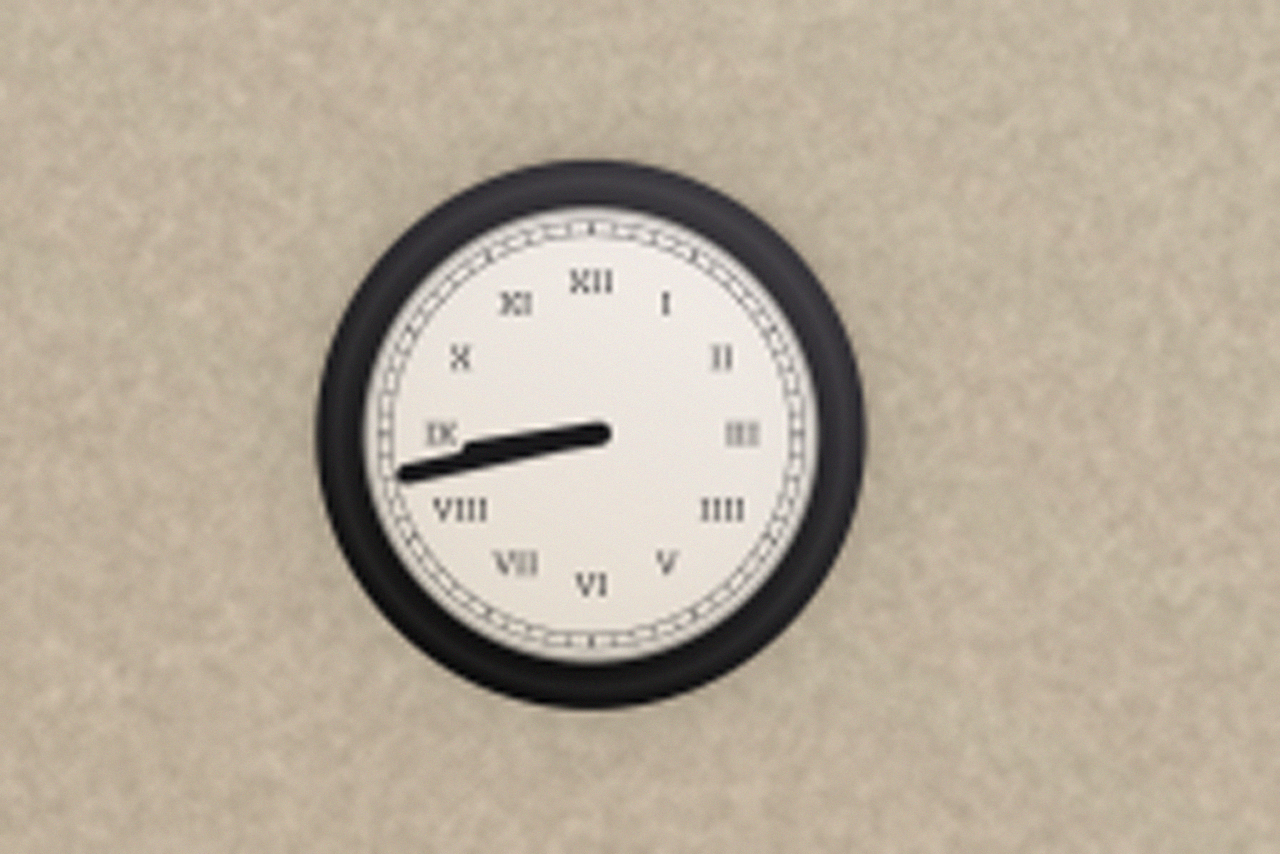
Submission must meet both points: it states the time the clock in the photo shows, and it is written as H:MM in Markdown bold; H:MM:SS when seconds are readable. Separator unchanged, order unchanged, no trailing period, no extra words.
**8:43**
